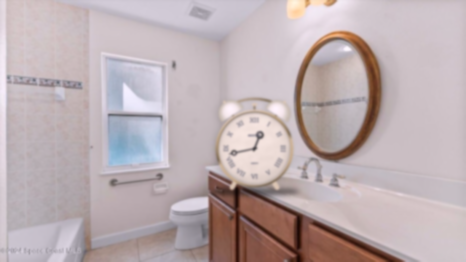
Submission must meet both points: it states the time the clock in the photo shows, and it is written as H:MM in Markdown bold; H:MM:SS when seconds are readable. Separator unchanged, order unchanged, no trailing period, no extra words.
**12:43**
